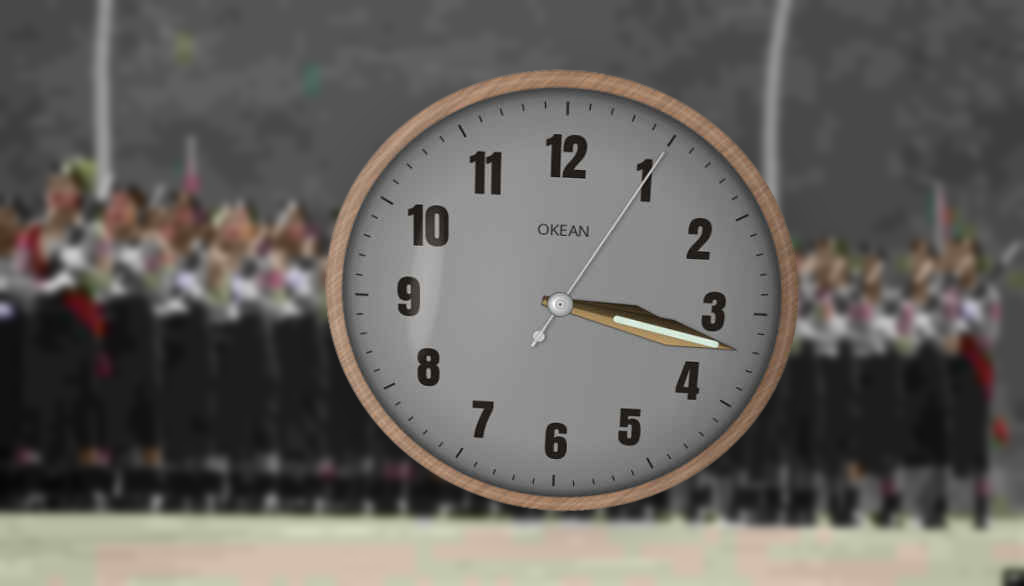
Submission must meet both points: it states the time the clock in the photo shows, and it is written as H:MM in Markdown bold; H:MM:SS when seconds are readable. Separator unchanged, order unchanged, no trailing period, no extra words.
**3:17:05**
